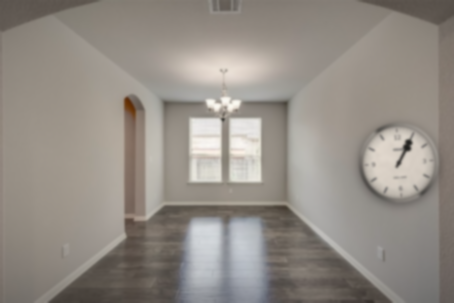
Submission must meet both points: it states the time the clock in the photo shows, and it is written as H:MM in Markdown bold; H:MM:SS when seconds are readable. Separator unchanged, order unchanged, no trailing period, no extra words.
**1:05**
